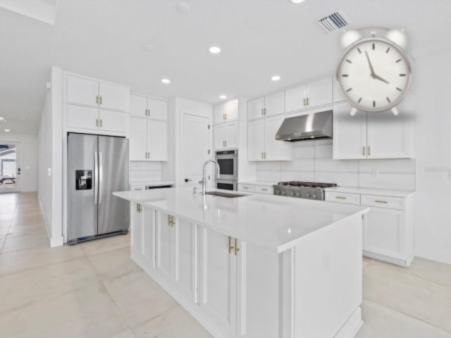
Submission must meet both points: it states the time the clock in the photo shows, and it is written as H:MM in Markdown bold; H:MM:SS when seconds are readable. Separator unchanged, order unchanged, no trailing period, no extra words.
**3:57**
